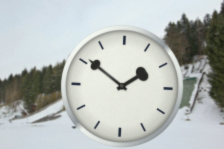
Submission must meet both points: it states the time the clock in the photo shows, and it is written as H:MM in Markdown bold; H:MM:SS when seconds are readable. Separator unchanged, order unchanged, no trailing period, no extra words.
**1:51**
